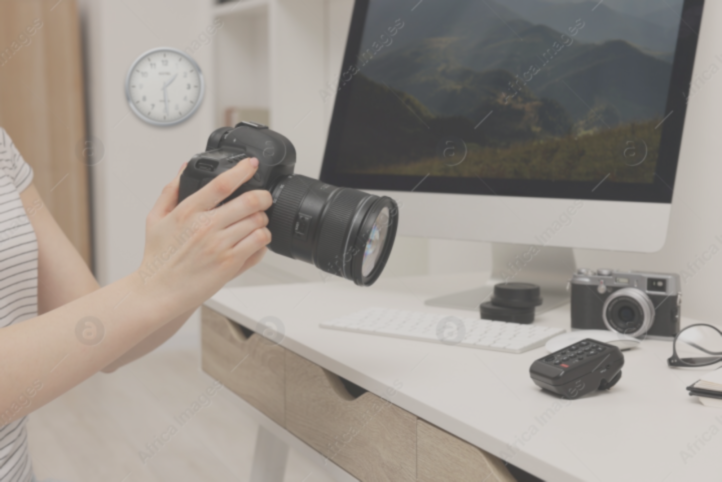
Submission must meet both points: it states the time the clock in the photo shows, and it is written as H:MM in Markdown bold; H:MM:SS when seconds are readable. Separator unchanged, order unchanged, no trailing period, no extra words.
**1:29**
